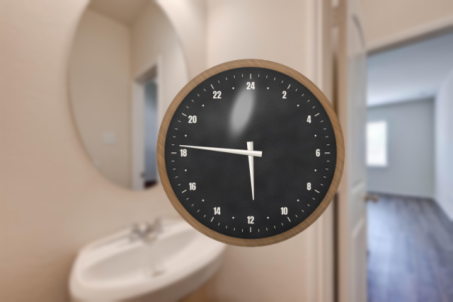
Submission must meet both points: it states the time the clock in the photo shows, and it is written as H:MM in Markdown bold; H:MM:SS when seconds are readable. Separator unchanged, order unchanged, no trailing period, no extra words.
**11:46**
